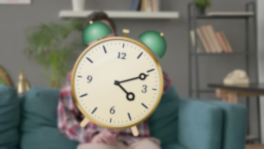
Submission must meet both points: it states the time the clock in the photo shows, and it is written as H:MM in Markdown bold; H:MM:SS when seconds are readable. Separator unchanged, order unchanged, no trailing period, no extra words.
**4:11**
